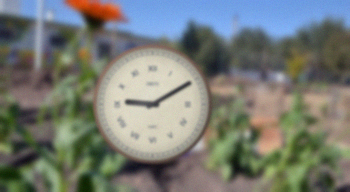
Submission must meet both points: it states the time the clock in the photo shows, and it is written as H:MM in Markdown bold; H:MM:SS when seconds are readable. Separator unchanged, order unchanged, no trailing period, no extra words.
**9:10**
